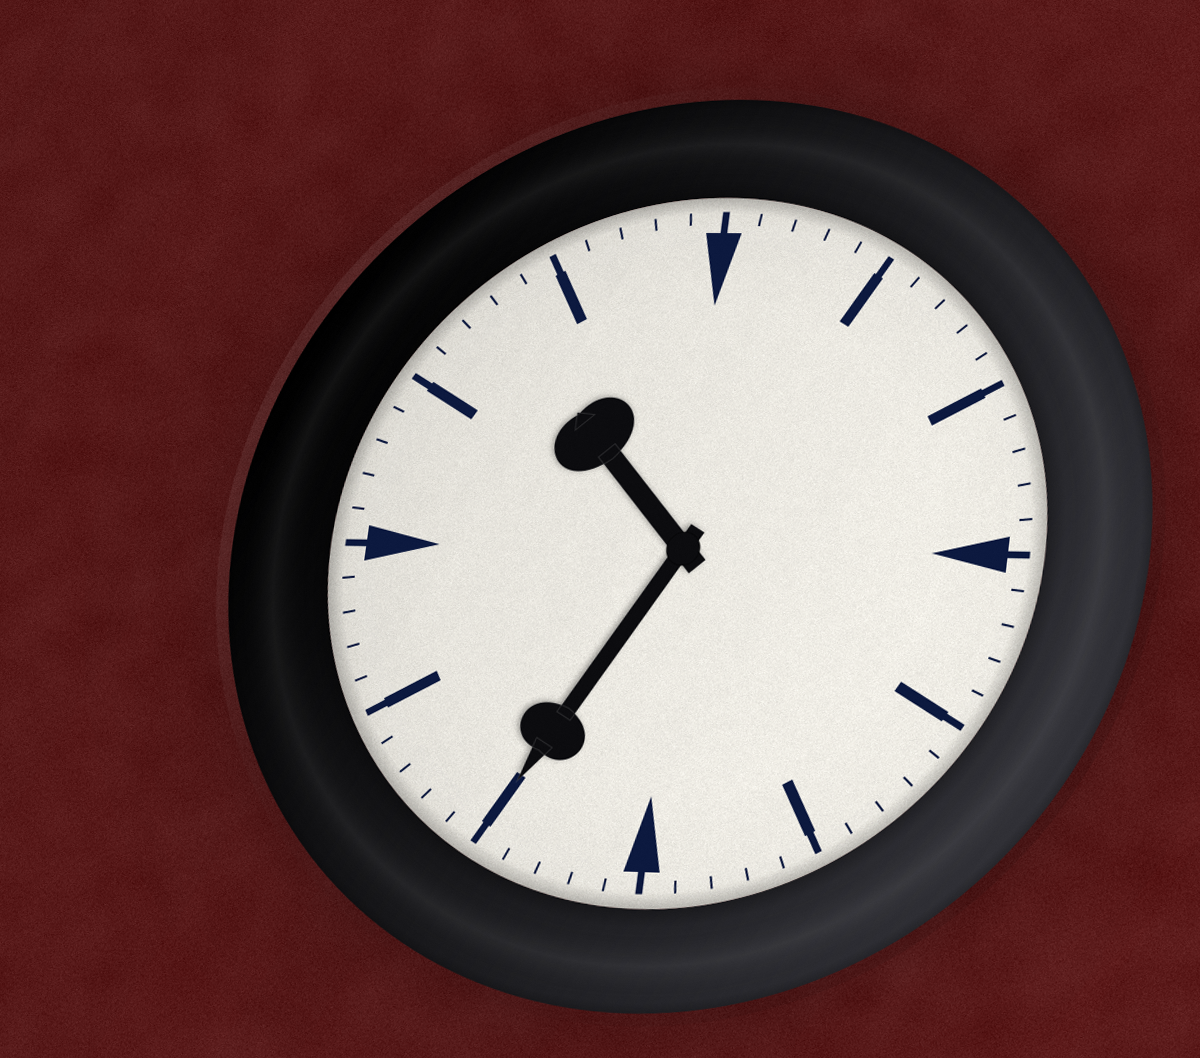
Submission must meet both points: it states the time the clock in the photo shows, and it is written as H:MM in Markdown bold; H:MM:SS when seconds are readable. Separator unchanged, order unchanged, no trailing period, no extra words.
**10:35**
